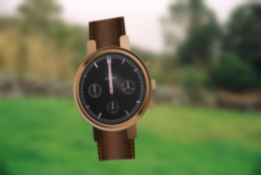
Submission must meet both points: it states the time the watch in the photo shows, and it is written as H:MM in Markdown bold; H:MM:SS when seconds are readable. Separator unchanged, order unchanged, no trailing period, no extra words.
**12:00**
